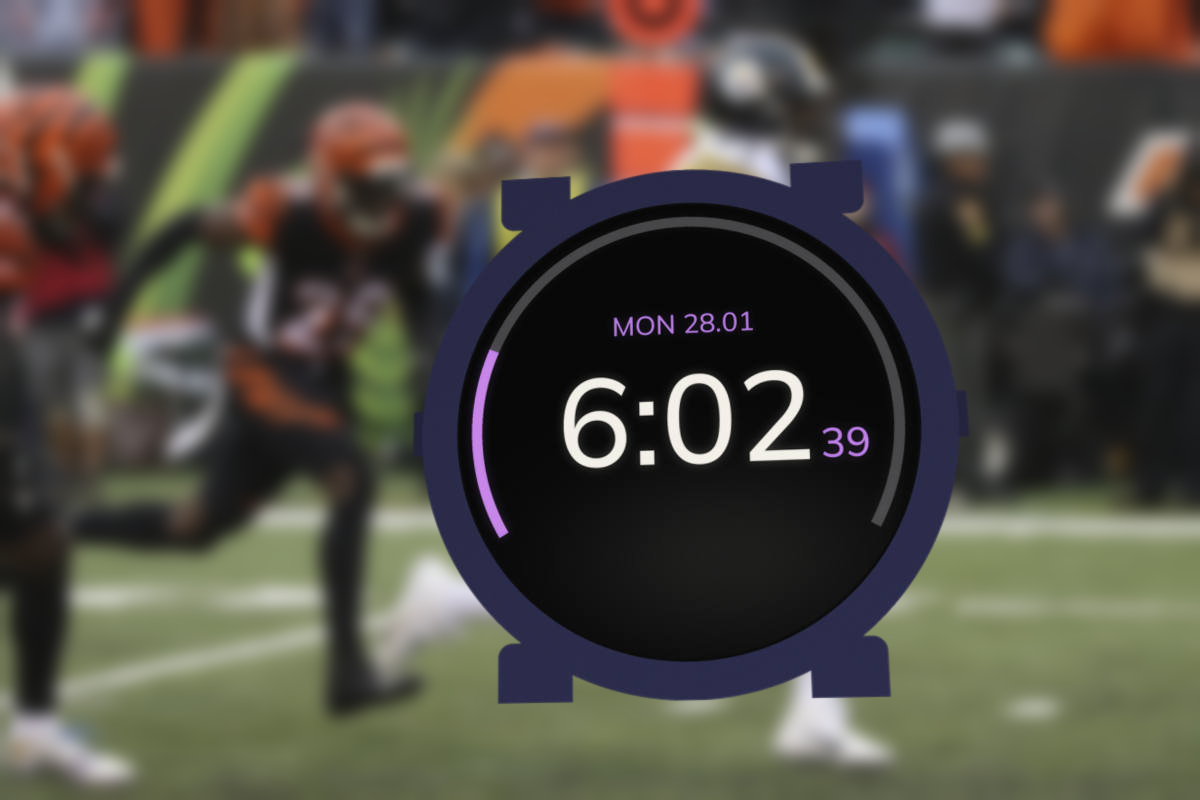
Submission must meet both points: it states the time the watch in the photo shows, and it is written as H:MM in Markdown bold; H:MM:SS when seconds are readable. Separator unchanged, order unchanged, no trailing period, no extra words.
**6:02:39**
